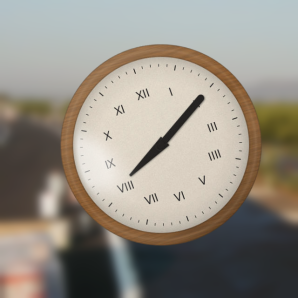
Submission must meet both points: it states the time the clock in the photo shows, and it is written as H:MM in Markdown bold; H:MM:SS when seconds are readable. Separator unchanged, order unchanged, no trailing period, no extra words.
**8:10**
